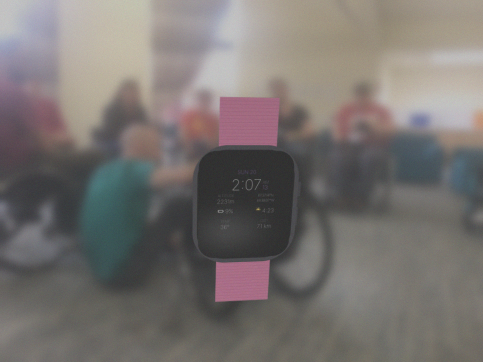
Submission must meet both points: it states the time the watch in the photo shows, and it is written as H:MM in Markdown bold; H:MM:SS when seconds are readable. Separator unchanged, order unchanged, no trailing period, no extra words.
**2:07**
